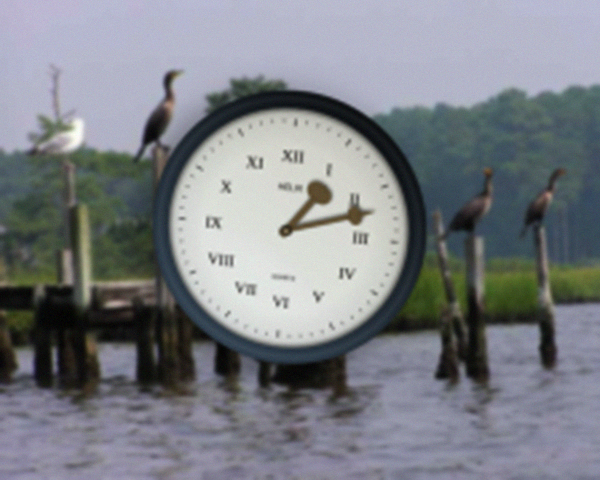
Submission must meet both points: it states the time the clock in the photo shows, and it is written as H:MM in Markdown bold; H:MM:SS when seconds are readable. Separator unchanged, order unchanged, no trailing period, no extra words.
**1:12**
